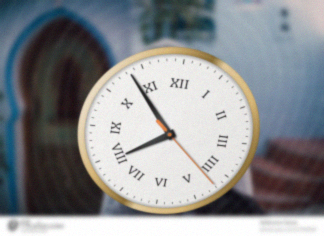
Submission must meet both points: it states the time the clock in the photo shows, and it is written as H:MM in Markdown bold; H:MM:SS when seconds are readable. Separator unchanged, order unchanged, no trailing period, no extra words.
**7:53:22**
